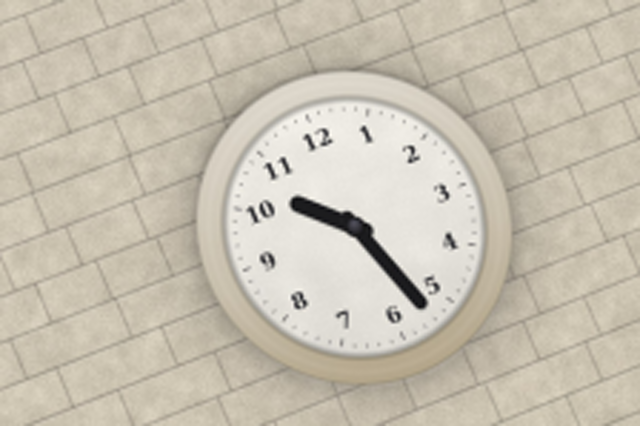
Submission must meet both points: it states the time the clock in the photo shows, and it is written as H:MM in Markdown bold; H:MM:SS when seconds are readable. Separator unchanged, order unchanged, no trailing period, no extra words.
**10:27**
